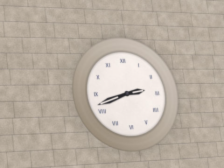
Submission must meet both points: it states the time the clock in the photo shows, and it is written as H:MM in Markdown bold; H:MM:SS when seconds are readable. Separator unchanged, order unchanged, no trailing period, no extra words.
**2:42**
